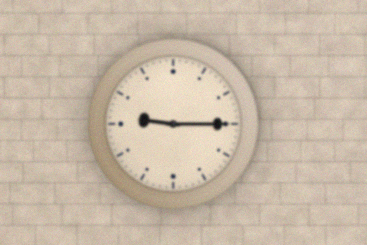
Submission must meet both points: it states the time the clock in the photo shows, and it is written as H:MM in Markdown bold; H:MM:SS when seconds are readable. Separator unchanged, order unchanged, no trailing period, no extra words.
**9:15**
